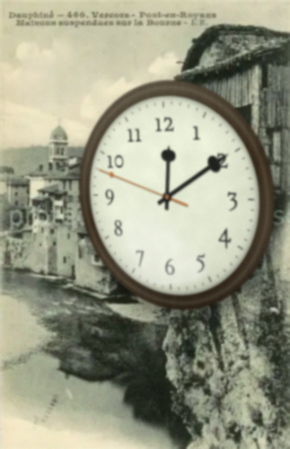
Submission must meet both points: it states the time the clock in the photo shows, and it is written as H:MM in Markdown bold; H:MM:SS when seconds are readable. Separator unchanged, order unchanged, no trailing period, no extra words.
**12:09:48**
